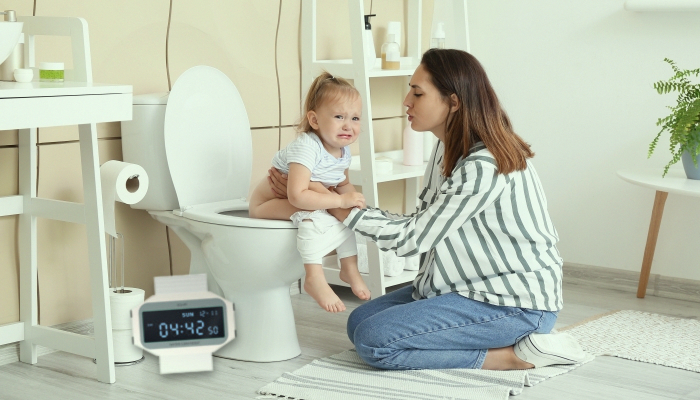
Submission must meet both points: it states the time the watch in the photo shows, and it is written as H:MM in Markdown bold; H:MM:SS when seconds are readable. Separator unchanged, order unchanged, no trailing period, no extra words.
**4:42**
